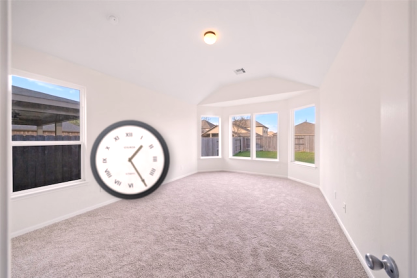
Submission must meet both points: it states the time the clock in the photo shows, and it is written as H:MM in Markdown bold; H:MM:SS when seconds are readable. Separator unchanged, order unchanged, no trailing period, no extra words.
**1:25**
